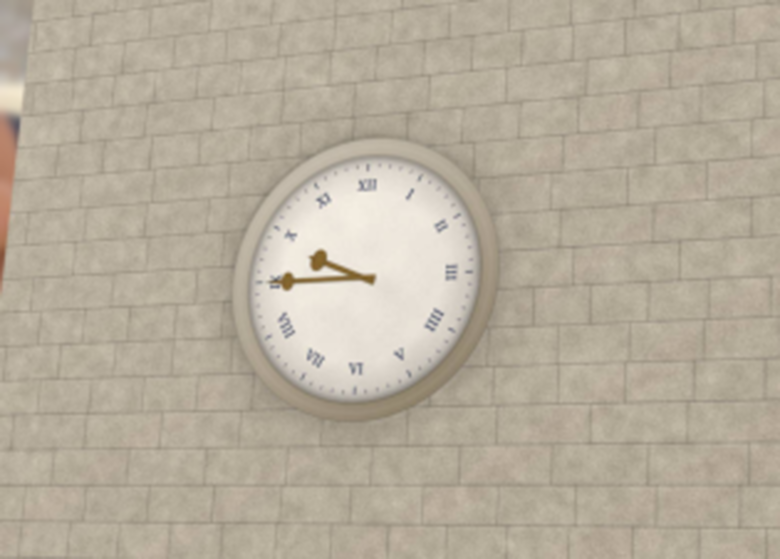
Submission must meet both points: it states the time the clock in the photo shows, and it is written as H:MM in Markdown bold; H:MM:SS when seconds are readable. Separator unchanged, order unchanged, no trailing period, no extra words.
**9:45**
